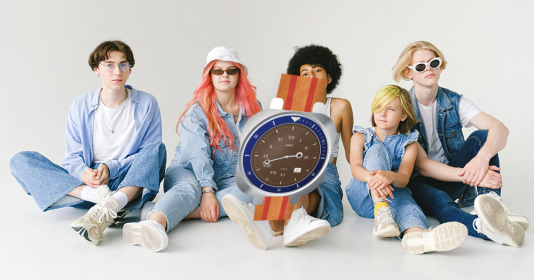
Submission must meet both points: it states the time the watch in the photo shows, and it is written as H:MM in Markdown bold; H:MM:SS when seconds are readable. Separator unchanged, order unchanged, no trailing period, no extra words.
**2:42**
